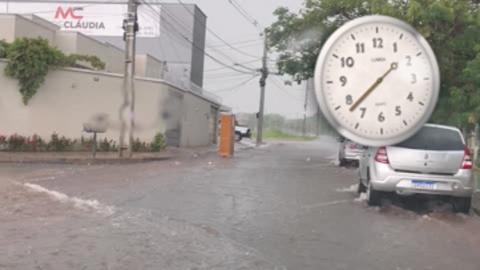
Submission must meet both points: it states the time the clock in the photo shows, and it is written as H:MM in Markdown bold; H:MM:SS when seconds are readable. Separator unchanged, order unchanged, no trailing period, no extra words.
**1:38**
